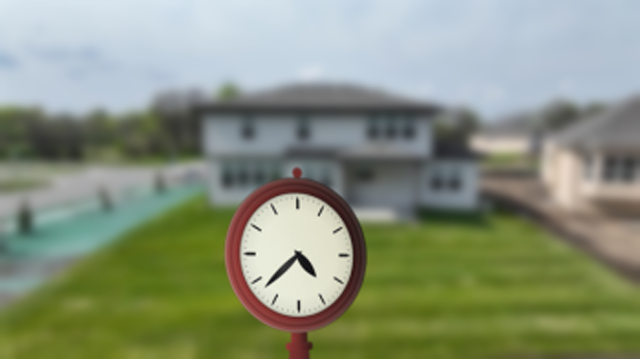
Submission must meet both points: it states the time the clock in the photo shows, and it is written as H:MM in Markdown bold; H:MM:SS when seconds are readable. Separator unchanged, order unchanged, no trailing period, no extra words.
**4:38**
